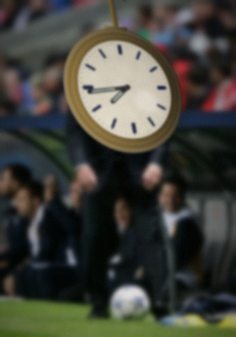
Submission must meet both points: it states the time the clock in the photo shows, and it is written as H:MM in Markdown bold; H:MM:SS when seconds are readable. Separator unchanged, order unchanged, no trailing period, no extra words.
**7:44**
